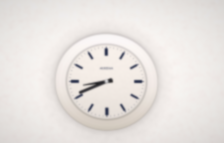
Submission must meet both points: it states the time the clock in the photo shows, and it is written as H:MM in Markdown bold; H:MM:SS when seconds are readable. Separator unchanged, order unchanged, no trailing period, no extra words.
**8:41**
